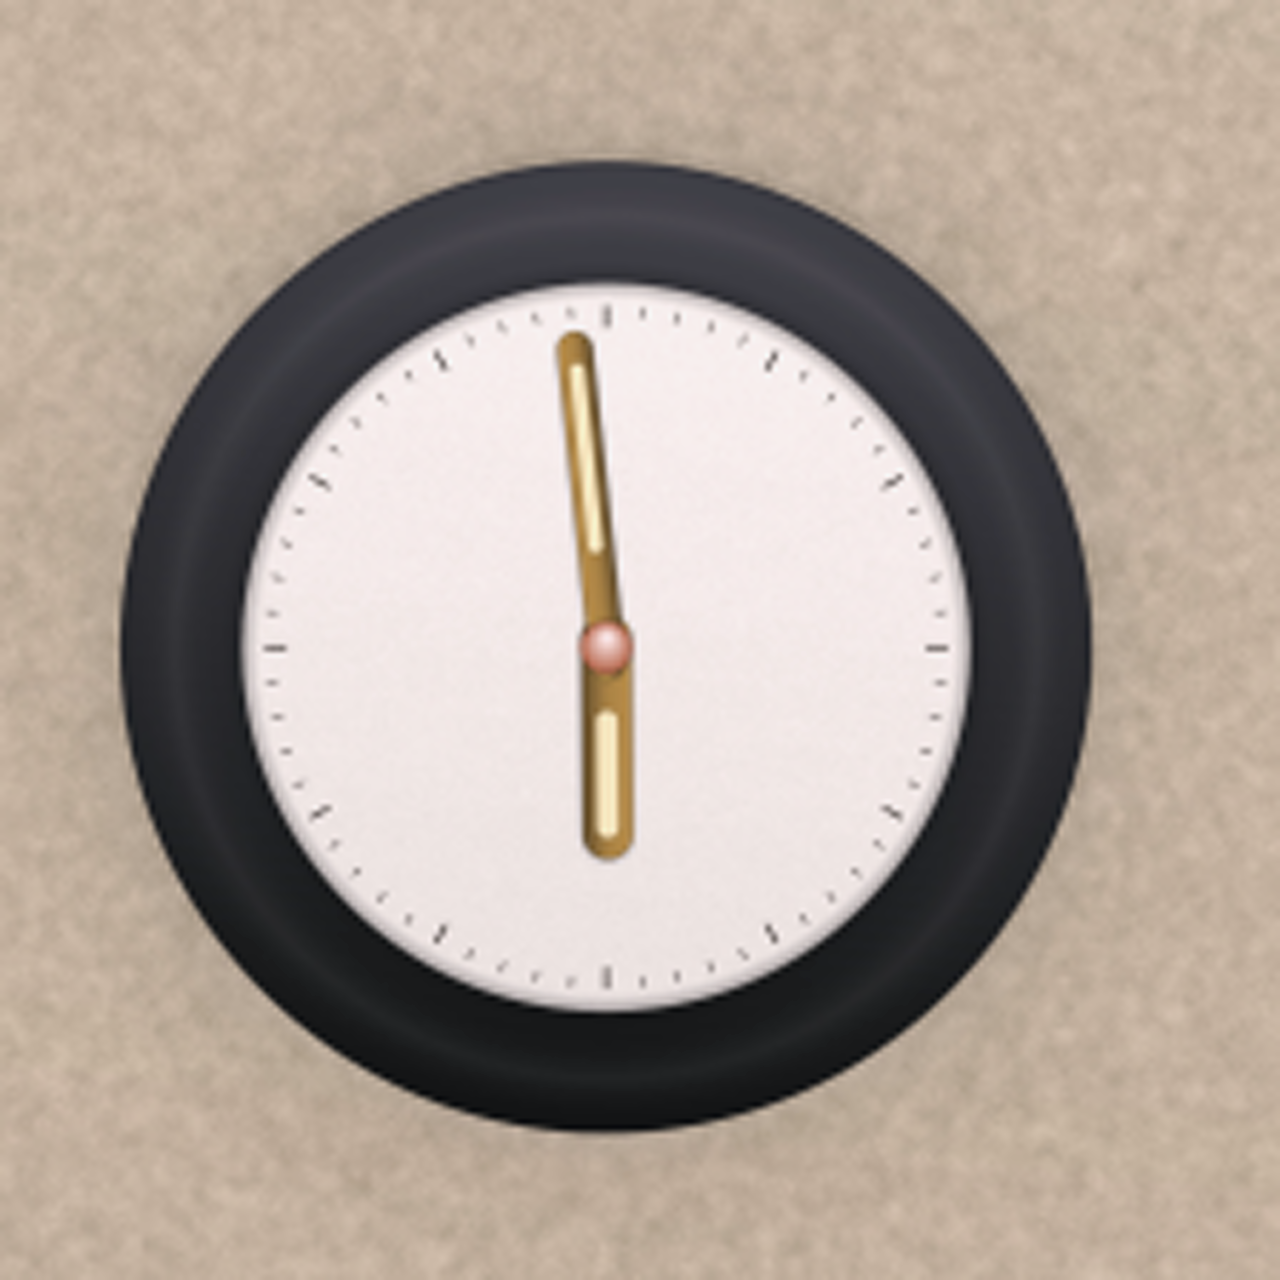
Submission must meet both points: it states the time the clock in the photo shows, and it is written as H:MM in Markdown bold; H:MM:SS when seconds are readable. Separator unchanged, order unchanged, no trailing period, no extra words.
**5:59**
